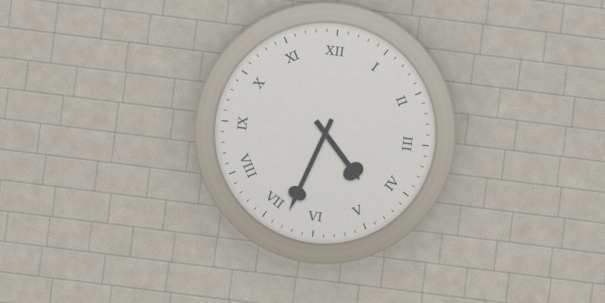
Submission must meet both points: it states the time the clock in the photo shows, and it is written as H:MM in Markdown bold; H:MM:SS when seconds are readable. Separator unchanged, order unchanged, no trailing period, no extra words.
**4:33**
